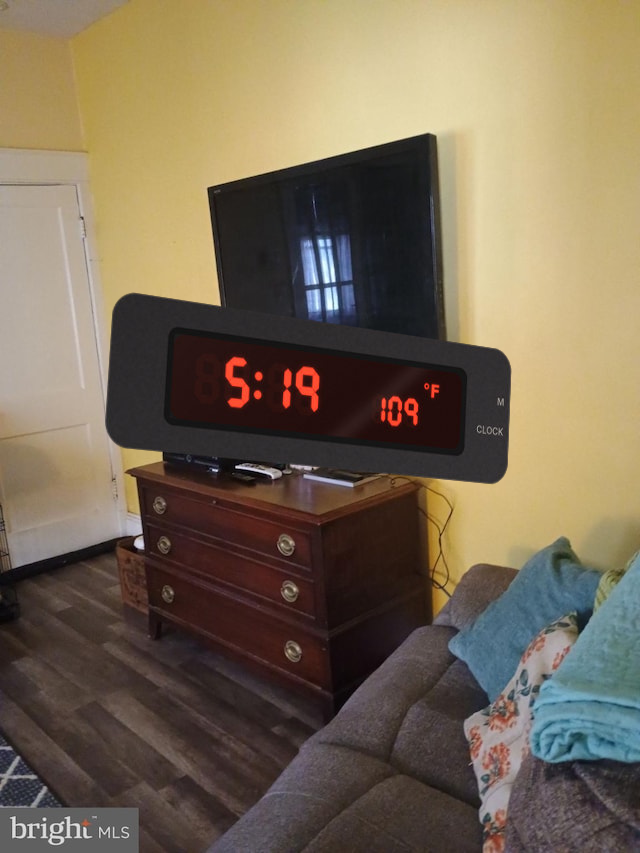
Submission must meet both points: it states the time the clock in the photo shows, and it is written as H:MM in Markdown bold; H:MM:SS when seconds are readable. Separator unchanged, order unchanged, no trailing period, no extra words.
**5:19**
